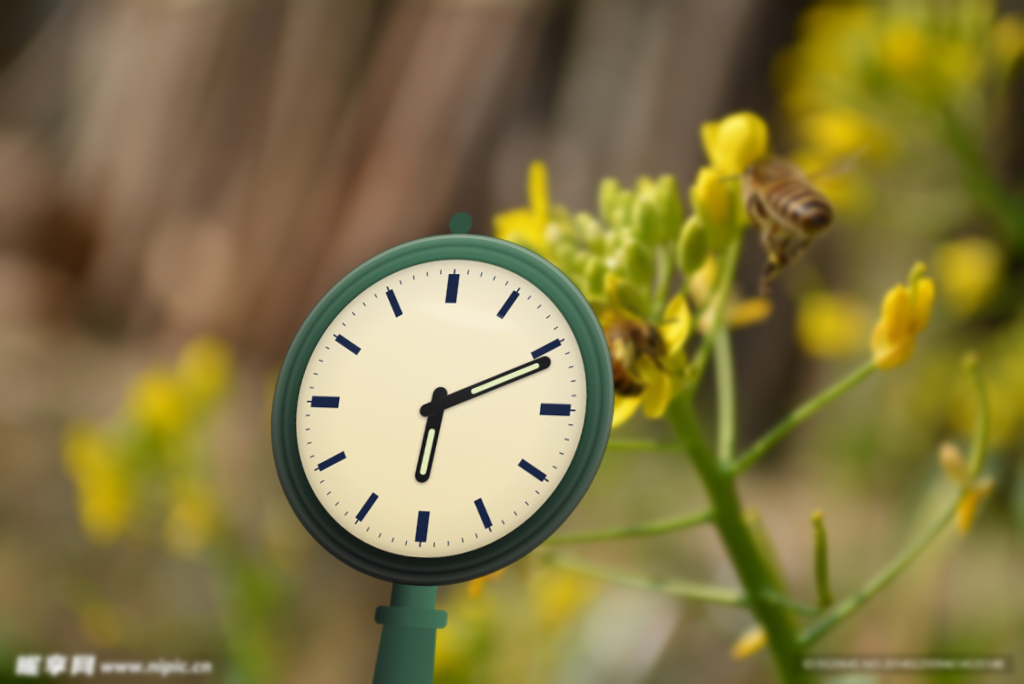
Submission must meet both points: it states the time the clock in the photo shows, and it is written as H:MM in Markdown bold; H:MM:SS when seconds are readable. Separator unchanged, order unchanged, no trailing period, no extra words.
**6:11**
